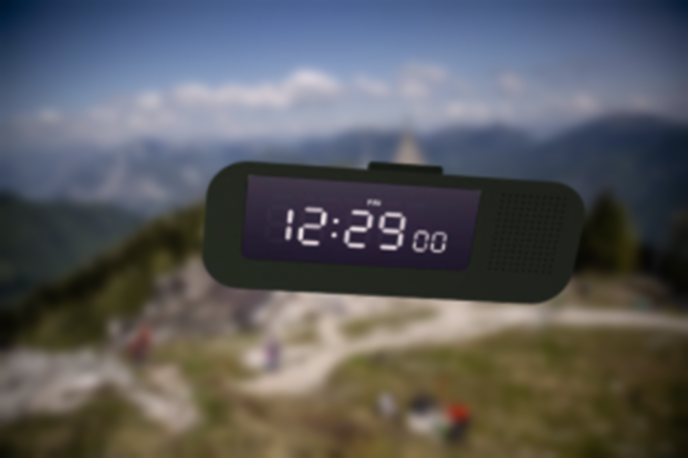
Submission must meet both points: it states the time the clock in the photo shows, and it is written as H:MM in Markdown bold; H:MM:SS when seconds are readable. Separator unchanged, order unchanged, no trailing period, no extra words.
**12:29:00**
